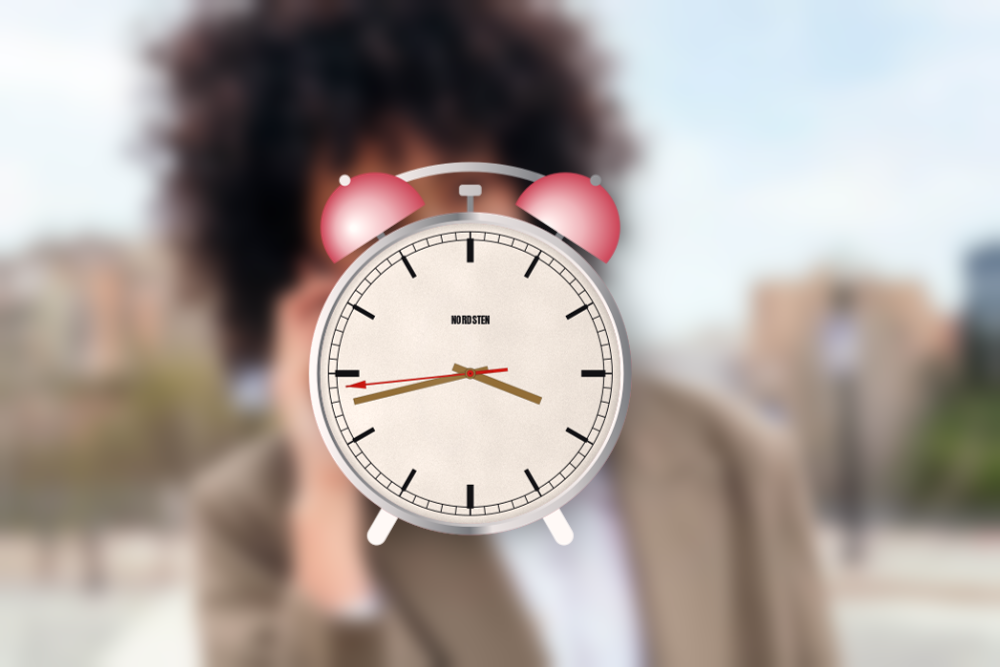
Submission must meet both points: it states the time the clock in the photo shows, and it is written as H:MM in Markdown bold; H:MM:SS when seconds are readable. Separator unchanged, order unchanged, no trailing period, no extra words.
**3:42:44**
